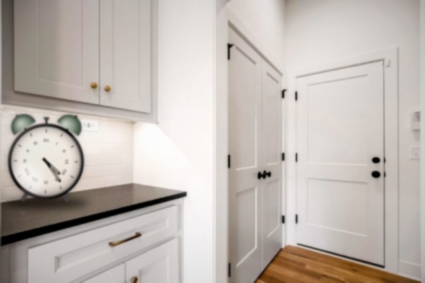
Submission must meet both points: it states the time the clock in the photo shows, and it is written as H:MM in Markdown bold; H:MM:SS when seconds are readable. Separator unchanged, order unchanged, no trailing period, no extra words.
**4:24**
